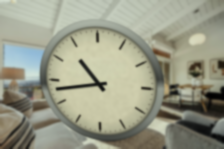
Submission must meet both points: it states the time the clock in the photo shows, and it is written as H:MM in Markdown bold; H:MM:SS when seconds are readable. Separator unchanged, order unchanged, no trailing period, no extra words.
**10:43**
